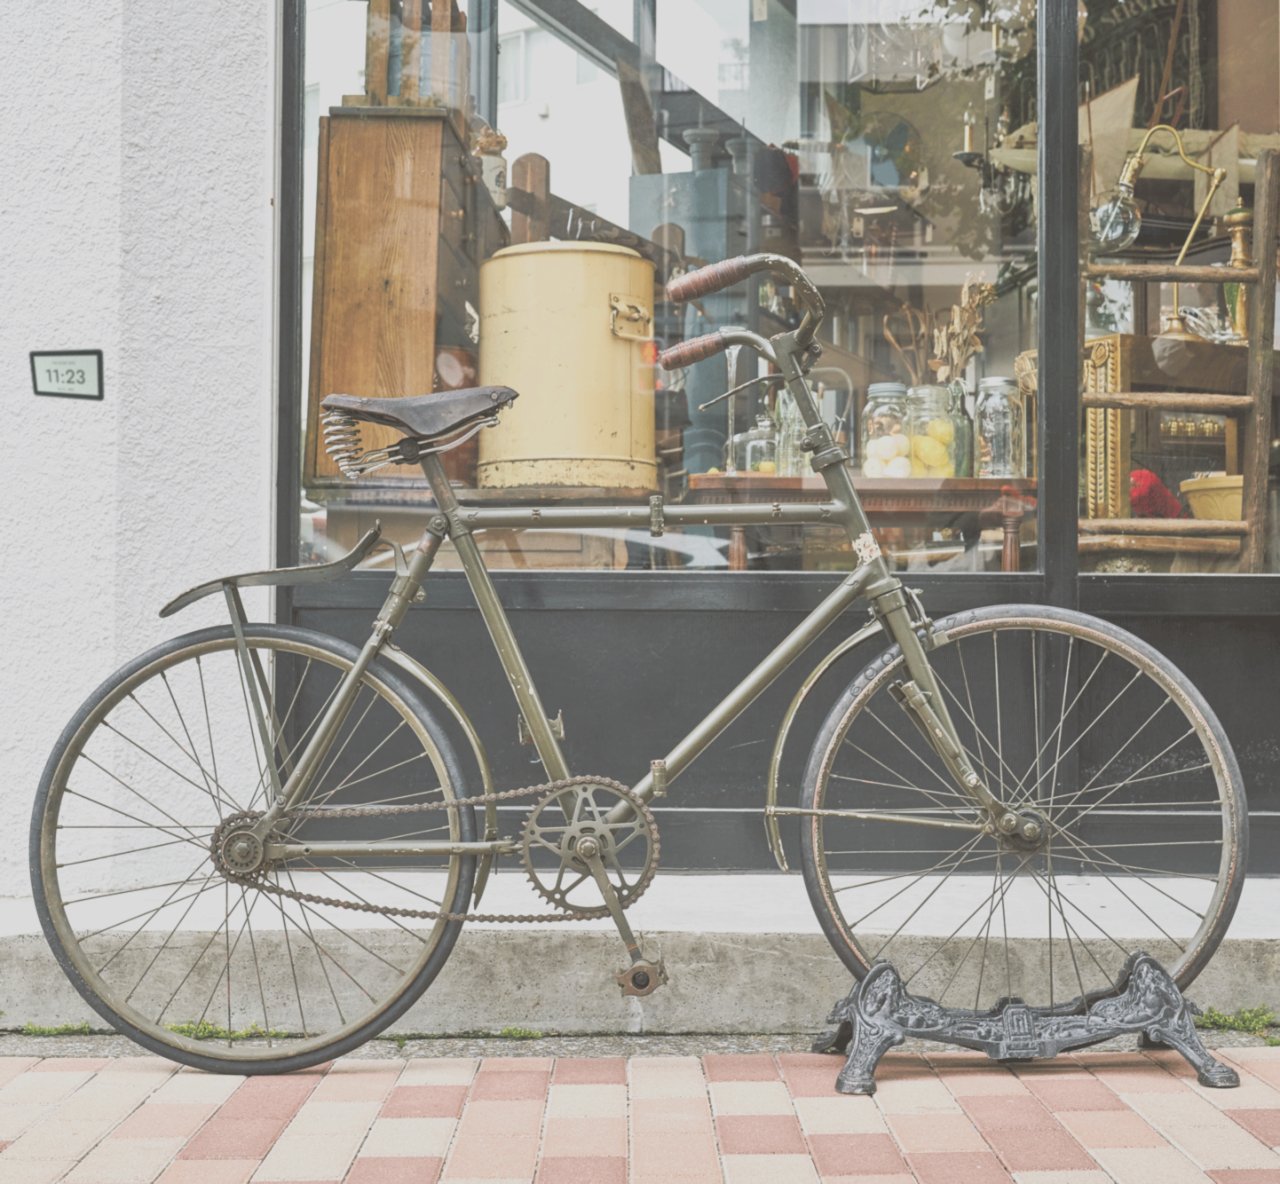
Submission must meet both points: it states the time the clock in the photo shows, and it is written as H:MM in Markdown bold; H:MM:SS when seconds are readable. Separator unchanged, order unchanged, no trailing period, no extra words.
**11:23**
